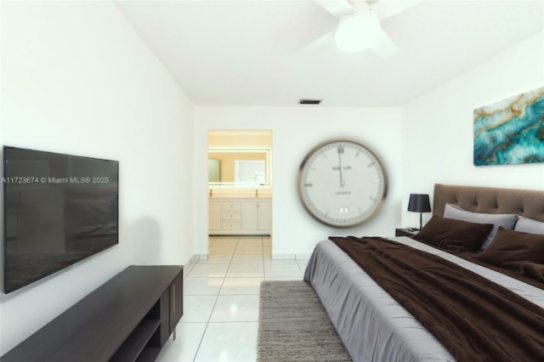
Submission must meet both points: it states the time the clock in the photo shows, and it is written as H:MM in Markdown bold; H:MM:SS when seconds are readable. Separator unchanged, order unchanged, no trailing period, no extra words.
**12:00**
